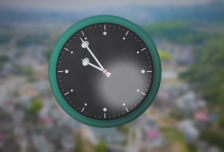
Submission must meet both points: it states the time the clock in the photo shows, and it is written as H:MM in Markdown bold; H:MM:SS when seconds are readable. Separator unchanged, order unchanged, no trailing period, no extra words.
**9:54**
